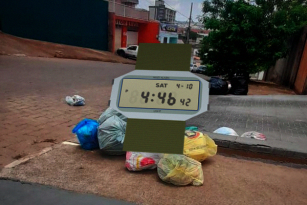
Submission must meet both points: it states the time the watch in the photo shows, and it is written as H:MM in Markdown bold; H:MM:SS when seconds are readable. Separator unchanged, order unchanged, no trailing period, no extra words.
**4:46:42**
